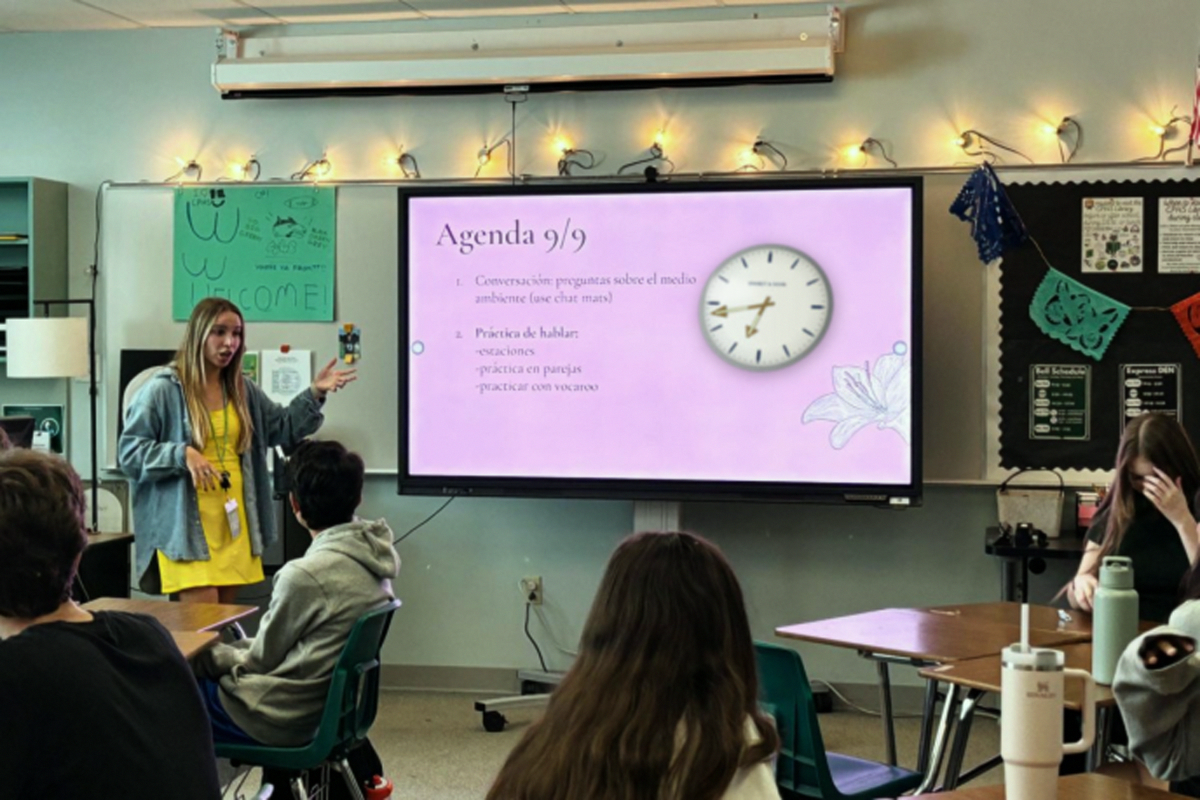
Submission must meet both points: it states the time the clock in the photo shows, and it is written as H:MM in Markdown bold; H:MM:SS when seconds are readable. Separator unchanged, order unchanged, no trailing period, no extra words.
**6:43**
